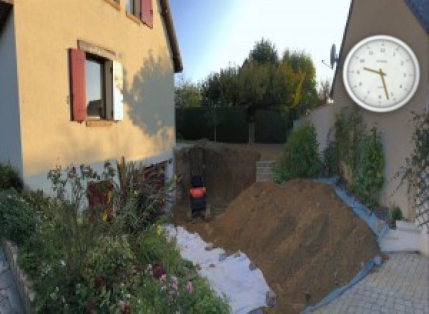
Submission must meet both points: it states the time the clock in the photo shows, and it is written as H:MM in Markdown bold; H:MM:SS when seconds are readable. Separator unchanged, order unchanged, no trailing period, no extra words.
**9:27**
